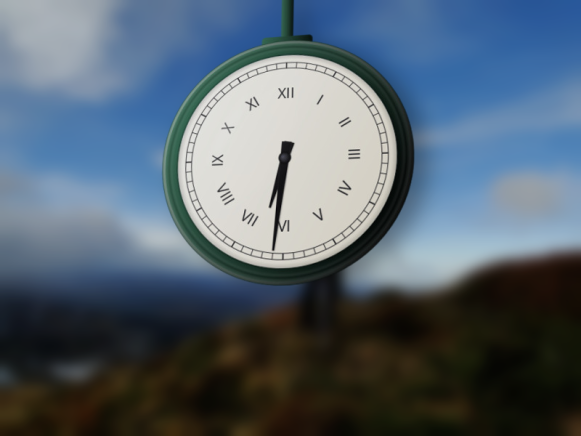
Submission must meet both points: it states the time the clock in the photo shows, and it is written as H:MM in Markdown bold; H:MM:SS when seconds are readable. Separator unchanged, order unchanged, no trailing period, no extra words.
**6:31**
